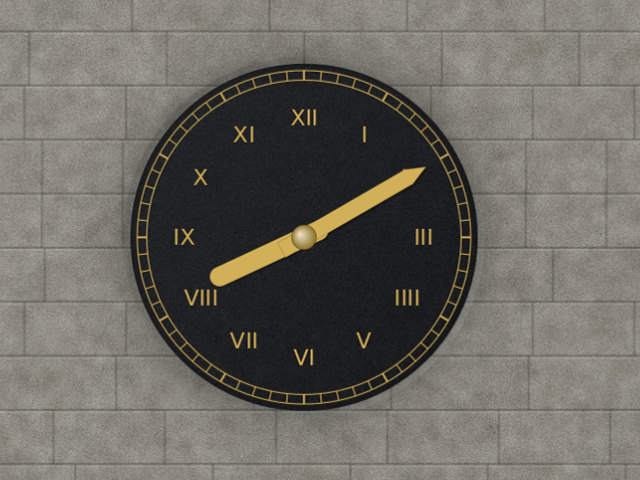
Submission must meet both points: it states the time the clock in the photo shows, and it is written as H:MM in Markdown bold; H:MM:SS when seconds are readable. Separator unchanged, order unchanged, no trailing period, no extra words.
**8:10**
